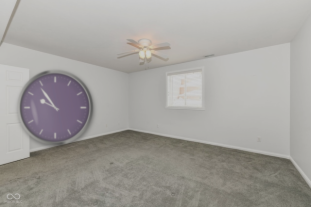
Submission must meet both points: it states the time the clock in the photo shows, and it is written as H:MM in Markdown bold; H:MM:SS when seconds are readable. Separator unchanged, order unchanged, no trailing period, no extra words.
**9:54**
